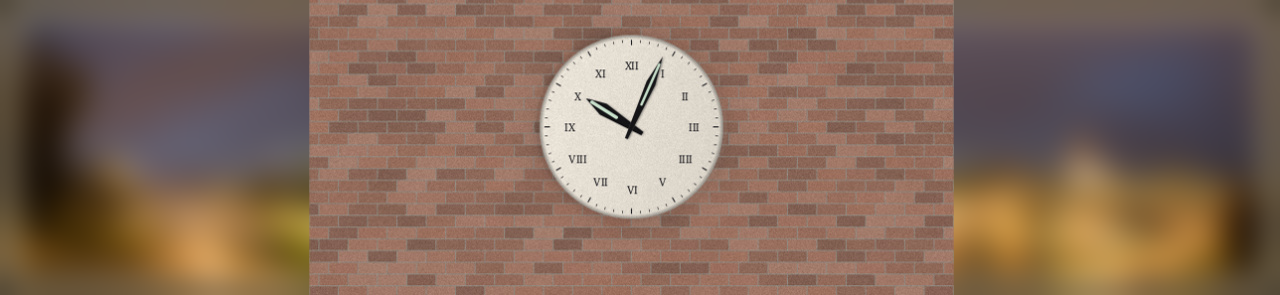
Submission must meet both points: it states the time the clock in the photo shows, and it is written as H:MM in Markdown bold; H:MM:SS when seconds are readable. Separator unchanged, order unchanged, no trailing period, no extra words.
**10:04**
